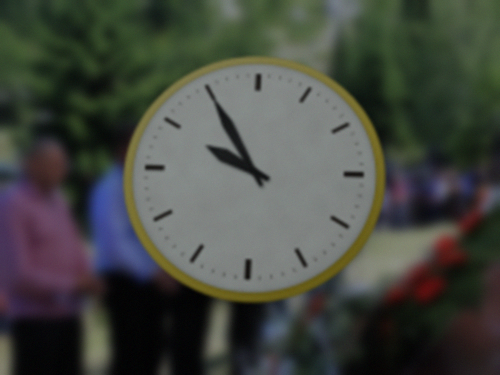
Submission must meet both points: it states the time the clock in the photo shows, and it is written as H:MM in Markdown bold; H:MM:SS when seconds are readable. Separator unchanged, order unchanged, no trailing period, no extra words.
**9:55**
